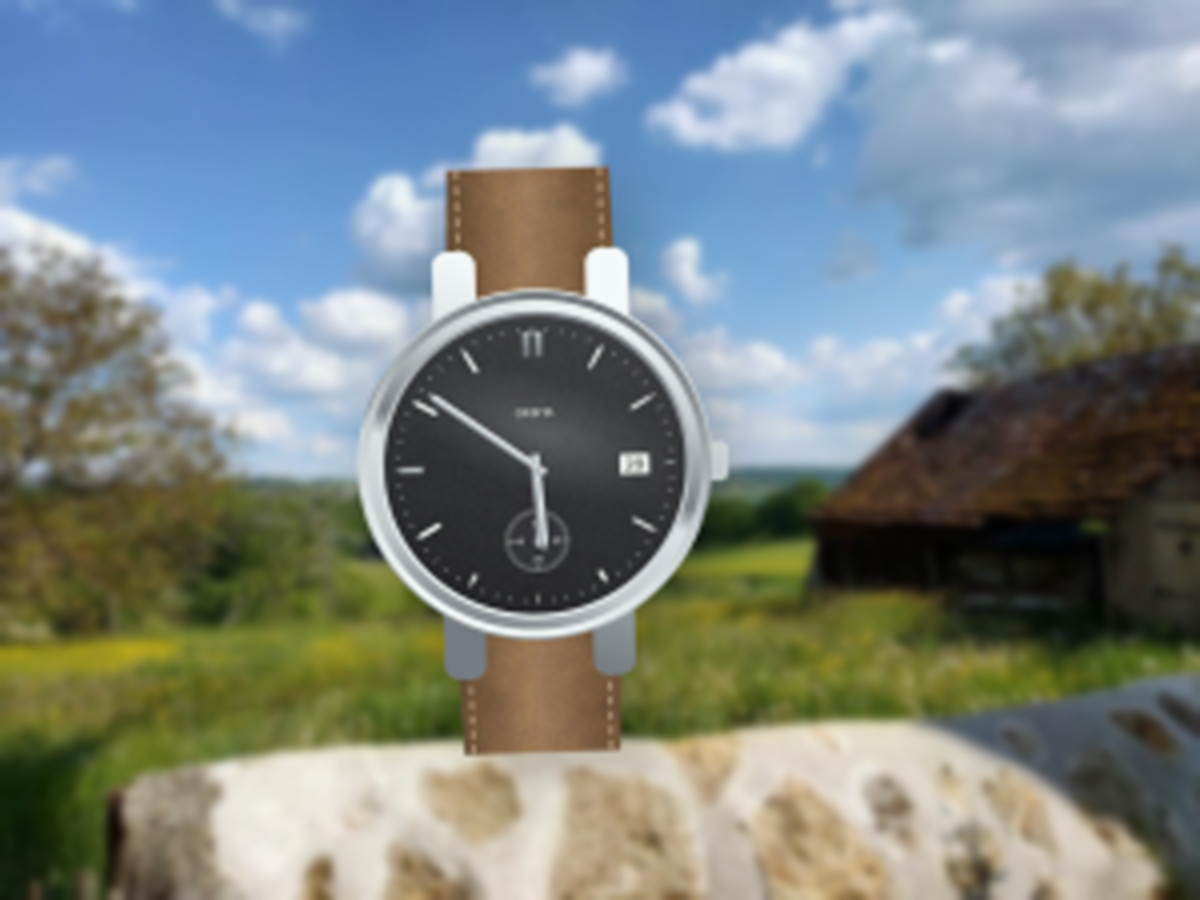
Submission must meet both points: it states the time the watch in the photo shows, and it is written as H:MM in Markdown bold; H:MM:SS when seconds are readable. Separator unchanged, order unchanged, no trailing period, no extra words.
**5:51**
